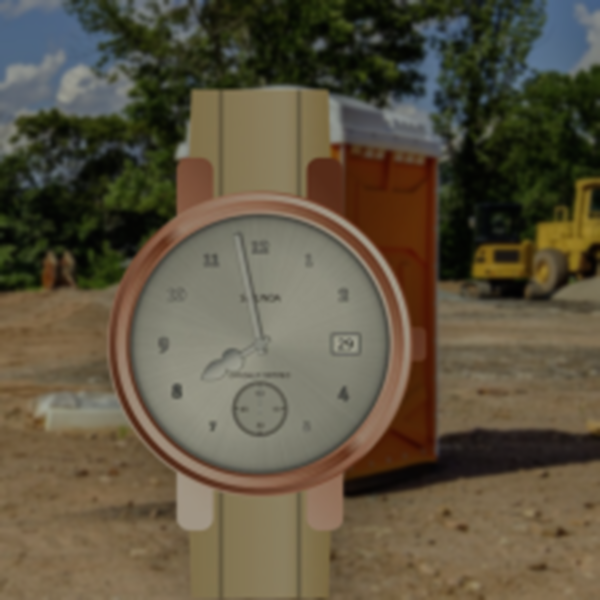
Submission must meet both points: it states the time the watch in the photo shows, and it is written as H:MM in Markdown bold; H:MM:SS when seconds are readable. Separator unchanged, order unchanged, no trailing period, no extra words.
**7:58**
